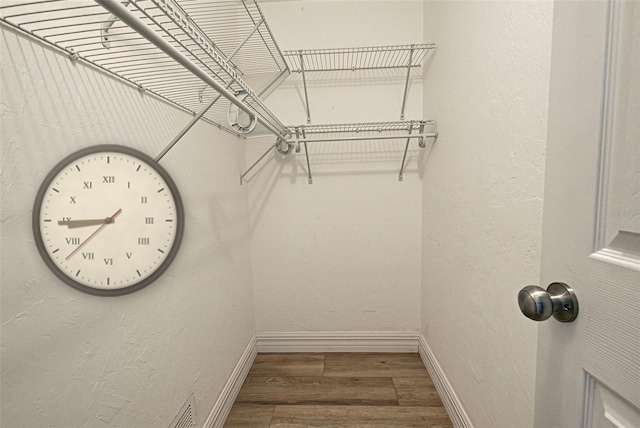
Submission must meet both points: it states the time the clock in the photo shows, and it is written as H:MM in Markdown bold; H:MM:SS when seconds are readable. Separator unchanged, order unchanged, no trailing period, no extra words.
**8:44:38**
